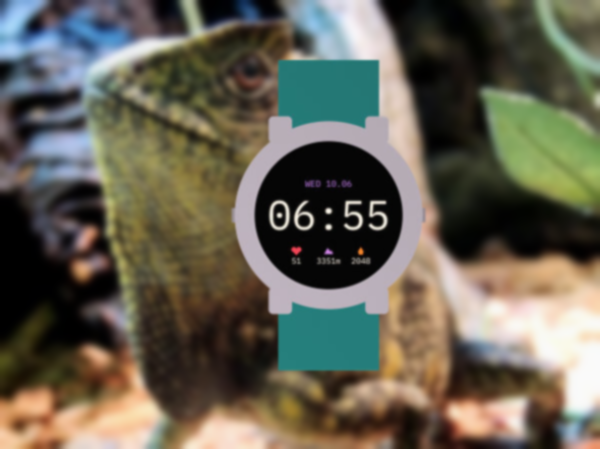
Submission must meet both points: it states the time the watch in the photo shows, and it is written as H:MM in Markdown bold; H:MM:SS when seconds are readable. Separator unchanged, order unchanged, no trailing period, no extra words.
**6:55**
